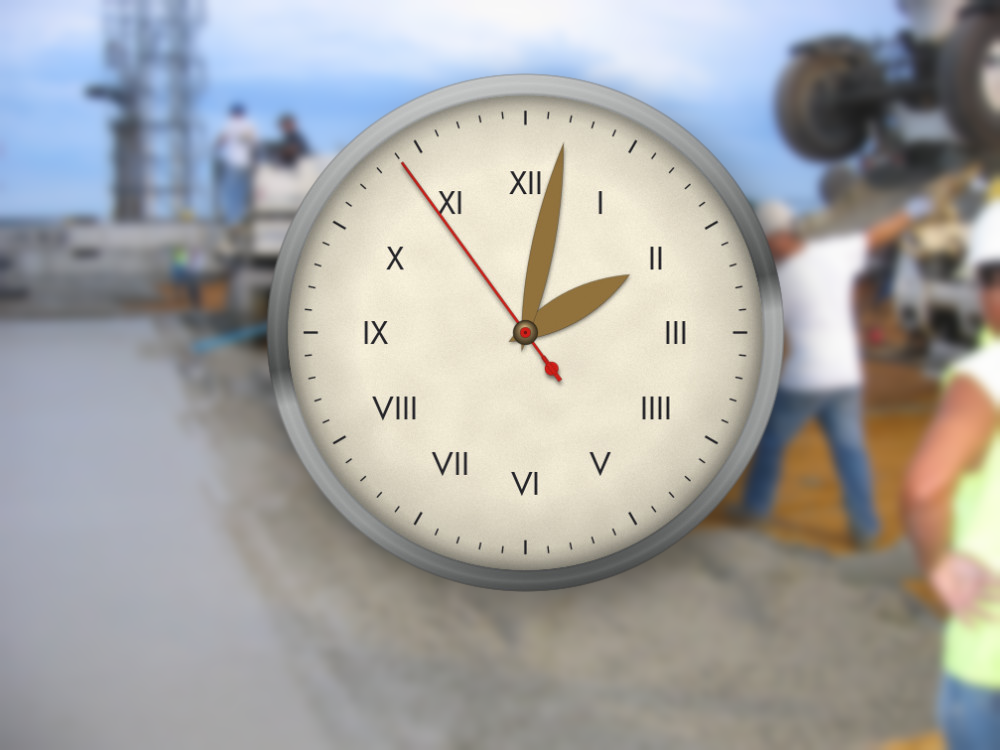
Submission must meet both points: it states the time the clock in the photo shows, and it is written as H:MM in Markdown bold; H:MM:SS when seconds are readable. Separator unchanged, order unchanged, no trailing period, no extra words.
**2:01:54**
